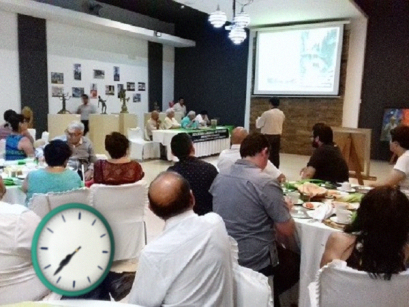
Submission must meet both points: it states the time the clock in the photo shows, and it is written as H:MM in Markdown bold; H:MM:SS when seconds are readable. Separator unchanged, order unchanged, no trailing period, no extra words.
**7:37**
